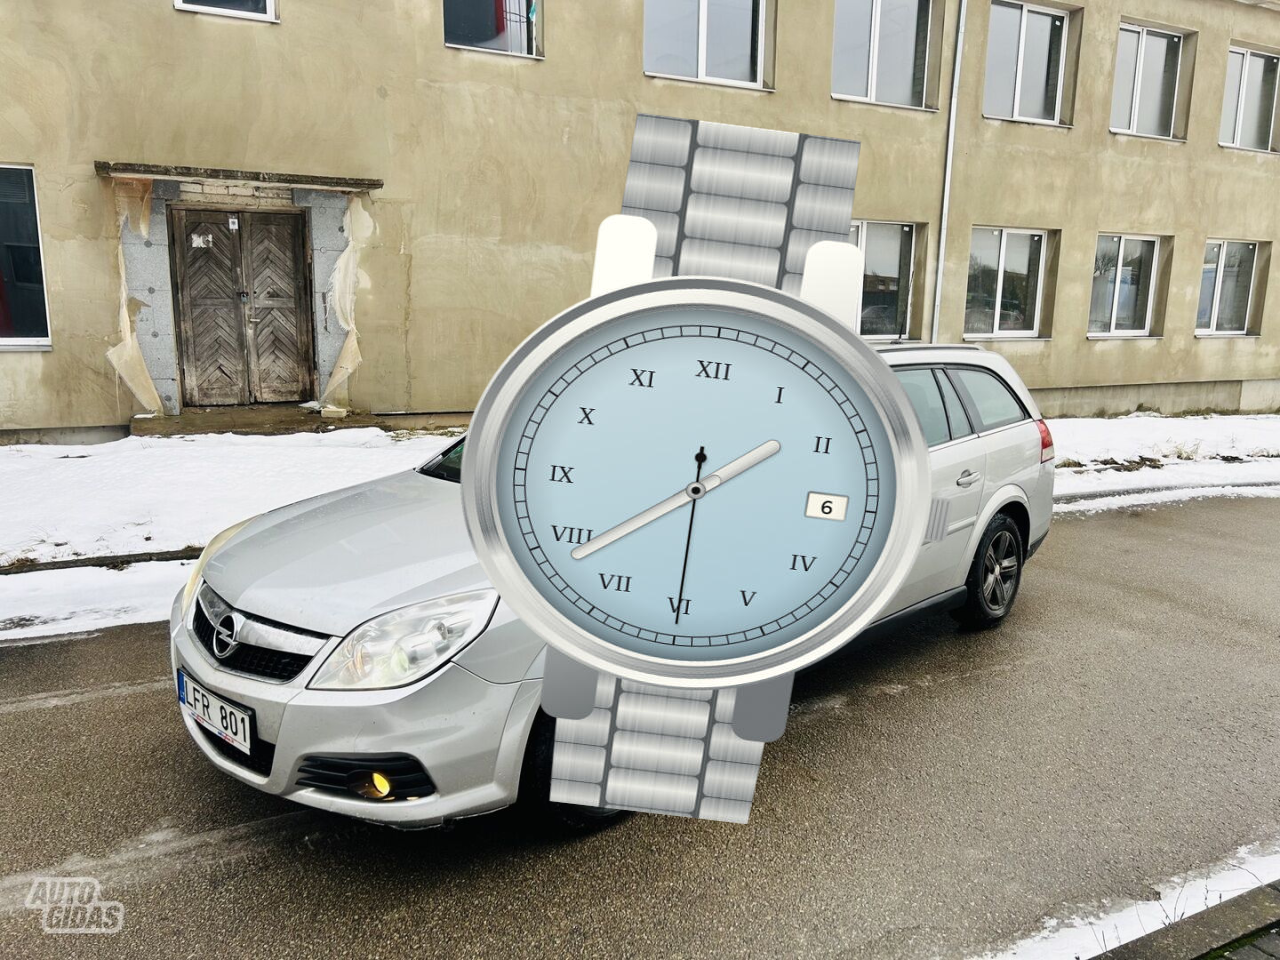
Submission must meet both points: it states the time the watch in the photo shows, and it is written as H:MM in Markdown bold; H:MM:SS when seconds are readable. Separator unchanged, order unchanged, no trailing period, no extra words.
**1:38:30**
